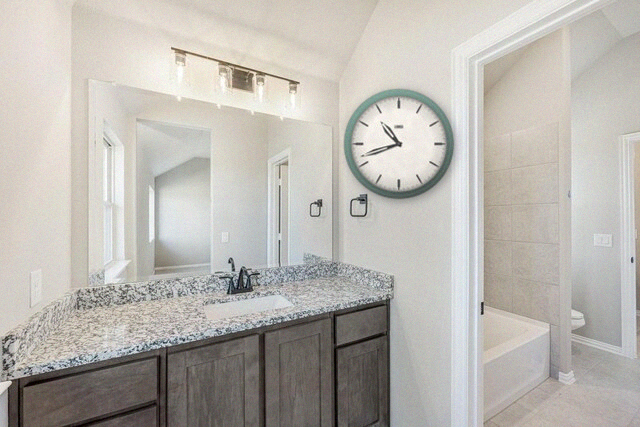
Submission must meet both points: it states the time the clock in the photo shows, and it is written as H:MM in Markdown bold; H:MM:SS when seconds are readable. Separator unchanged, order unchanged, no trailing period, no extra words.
**10:42**
